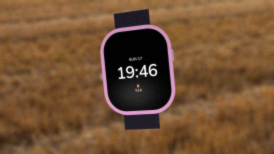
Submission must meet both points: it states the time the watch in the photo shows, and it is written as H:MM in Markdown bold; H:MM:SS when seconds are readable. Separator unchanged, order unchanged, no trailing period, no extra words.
**19:46**
